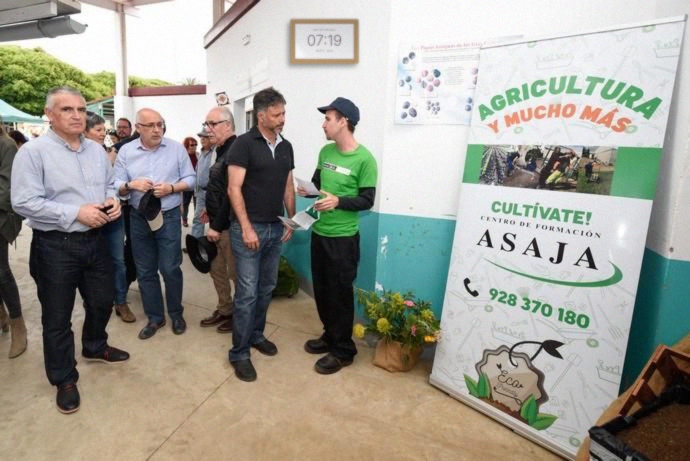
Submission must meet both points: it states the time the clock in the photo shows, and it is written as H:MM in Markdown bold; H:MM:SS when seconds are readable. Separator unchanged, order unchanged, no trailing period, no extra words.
**7:19**
